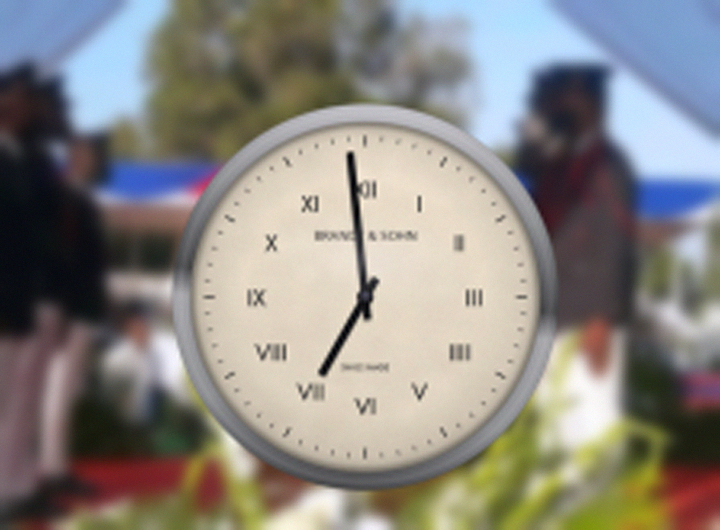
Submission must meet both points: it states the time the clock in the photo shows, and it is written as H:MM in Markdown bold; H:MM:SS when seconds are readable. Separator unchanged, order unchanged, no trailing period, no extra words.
**6:59**
